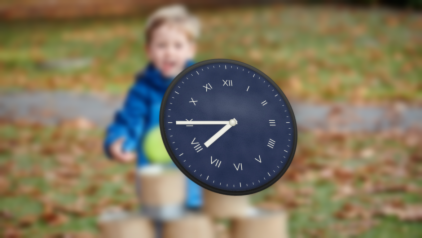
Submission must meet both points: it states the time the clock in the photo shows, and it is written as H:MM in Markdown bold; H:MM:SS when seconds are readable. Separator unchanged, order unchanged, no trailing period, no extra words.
**7:45**
